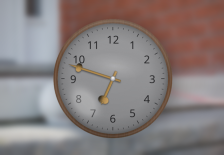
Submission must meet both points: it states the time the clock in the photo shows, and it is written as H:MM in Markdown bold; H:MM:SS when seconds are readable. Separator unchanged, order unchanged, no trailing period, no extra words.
**6:48**
